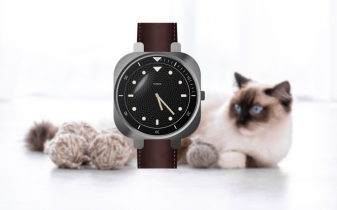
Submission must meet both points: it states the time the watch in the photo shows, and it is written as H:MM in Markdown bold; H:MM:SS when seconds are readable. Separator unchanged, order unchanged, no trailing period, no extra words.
**5:23**
